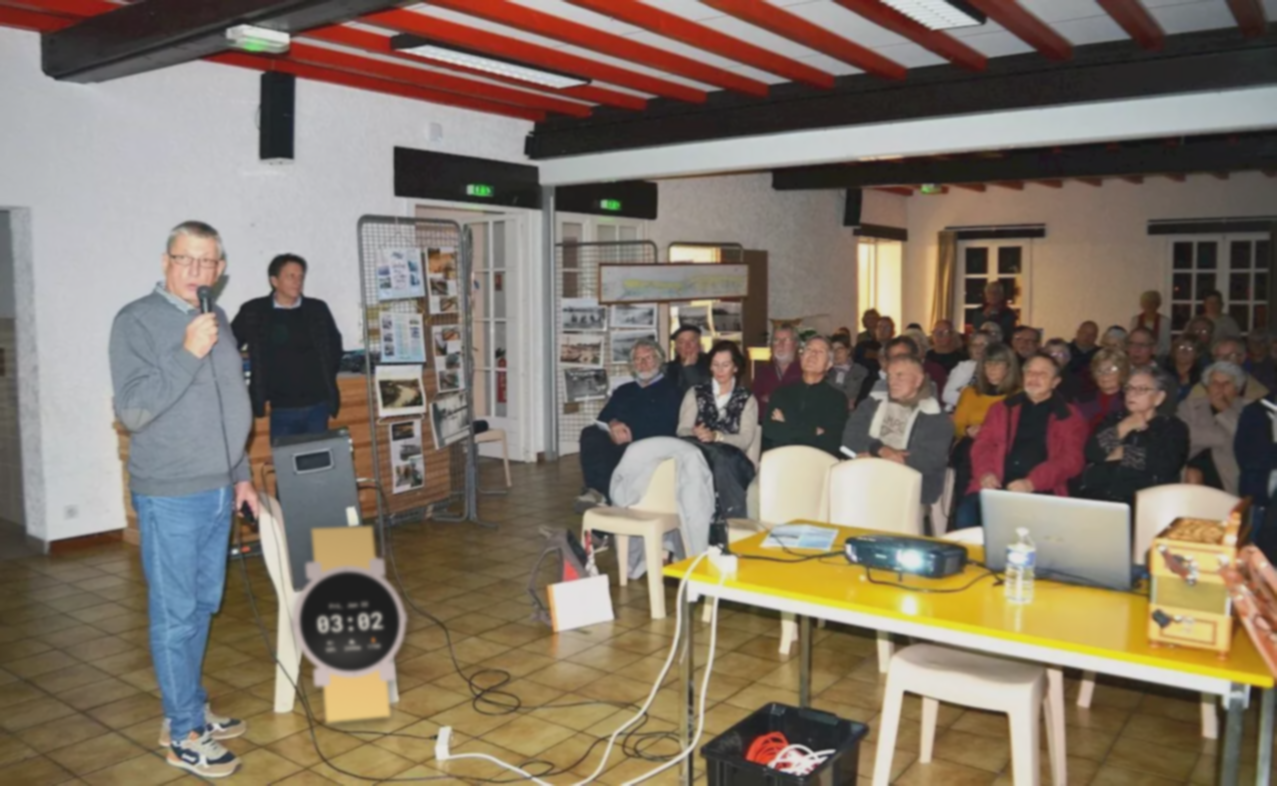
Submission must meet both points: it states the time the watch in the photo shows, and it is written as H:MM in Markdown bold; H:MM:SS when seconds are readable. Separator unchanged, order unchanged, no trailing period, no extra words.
**3:02**
